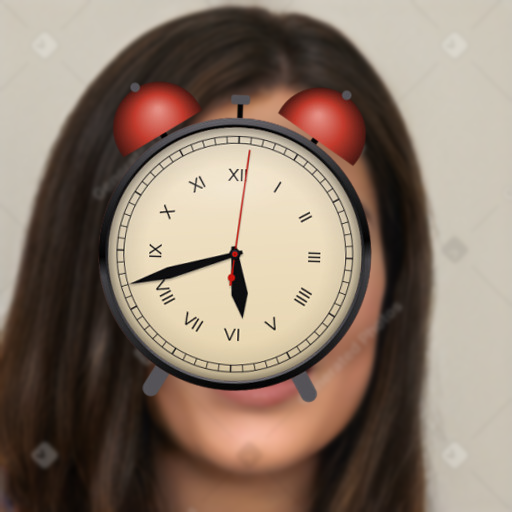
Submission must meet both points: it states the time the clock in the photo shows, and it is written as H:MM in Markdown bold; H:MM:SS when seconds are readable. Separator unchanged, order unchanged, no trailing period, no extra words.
**5:42:01**
